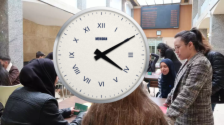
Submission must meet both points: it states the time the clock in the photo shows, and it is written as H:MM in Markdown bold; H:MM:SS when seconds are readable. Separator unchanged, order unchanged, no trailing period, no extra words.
**4:10**
